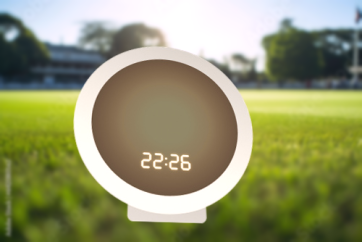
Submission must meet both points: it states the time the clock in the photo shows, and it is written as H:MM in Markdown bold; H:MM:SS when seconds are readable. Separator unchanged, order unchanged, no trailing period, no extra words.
**22:26**
